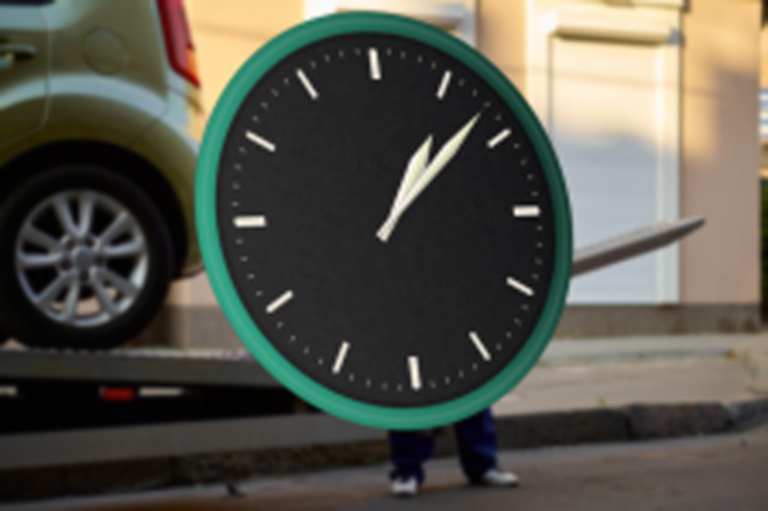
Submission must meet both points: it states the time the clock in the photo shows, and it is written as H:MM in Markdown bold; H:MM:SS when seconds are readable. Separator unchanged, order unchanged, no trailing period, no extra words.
**1:08**
